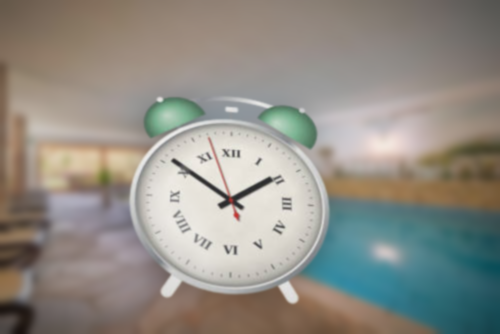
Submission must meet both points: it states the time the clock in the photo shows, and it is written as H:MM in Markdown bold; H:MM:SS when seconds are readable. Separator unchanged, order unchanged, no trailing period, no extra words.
**1:50:57**
